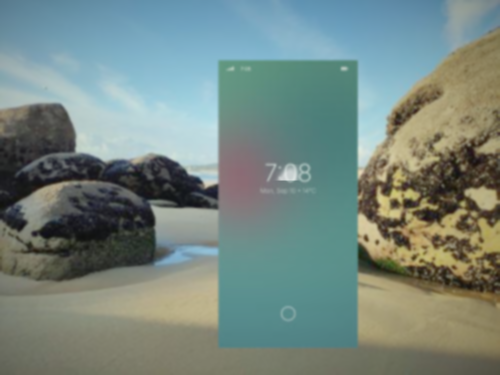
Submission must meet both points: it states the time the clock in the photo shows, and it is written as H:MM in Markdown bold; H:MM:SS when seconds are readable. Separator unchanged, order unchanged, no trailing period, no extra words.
**7:08**
